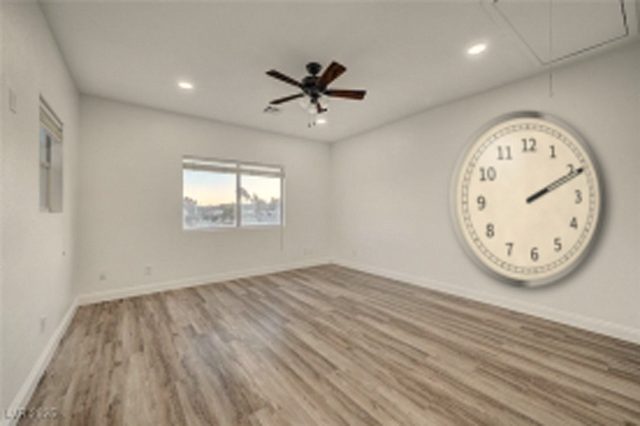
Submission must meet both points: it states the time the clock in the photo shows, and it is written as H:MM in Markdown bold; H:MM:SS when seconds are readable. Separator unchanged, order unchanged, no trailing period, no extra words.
**2:11**
